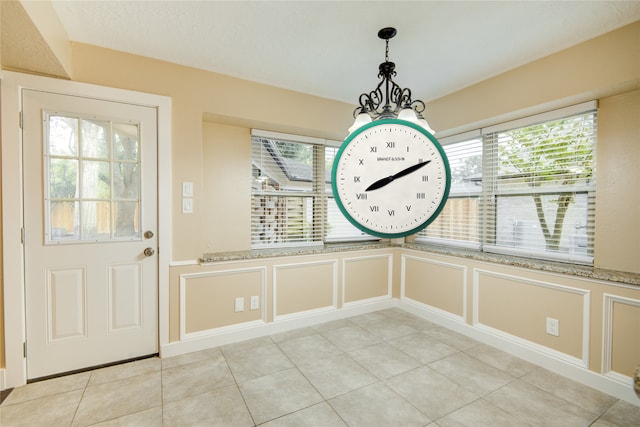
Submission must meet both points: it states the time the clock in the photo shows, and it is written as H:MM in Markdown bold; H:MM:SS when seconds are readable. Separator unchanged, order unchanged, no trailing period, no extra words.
**8:11**
